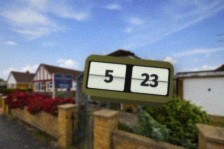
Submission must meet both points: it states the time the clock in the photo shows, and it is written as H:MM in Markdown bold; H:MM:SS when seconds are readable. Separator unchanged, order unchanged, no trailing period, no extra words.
**5:23**
